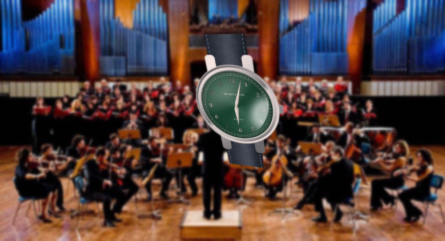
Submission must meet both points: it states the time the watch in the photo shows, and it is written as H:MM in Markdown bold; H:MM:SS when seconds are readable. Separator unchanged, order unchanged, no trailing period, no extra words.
**6:03**
